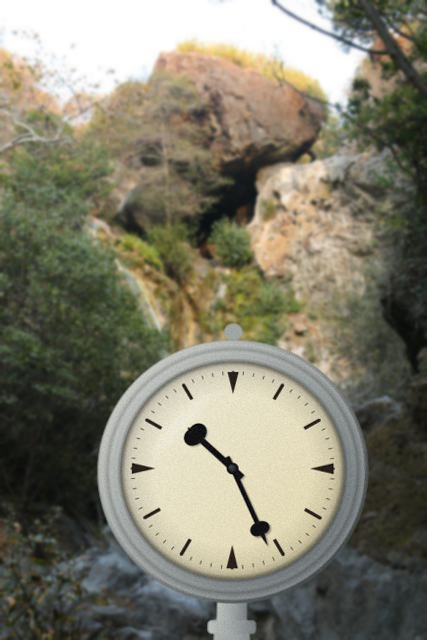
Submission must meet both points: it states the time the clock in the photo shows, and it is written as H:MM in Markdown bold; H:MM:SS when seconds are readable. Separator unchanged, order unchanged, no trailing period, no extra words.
**10:26**
